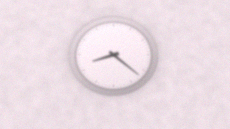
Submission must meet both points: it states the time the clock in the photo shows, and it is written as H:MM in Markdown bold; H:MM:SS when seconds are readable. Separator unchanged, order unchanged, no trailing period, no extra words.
**8:22**
